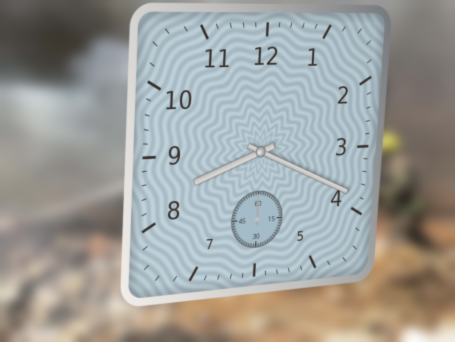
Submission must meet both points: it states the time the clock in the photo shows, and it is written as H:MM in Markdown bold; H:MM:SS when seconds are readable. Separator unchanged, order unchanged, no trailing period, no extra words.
**8:19**
